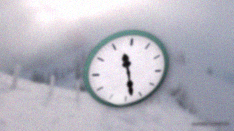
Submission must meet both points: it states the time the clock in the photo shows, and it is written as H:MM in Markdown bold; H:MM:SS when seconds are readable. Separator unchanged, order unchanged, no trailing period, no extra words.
**11:28**
